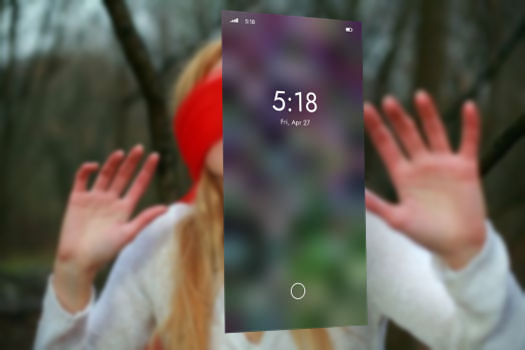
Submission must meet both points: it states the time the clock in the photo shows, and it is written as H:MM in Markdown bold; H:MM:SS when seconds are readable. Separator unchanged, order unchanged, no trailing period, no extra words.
**5:18**
